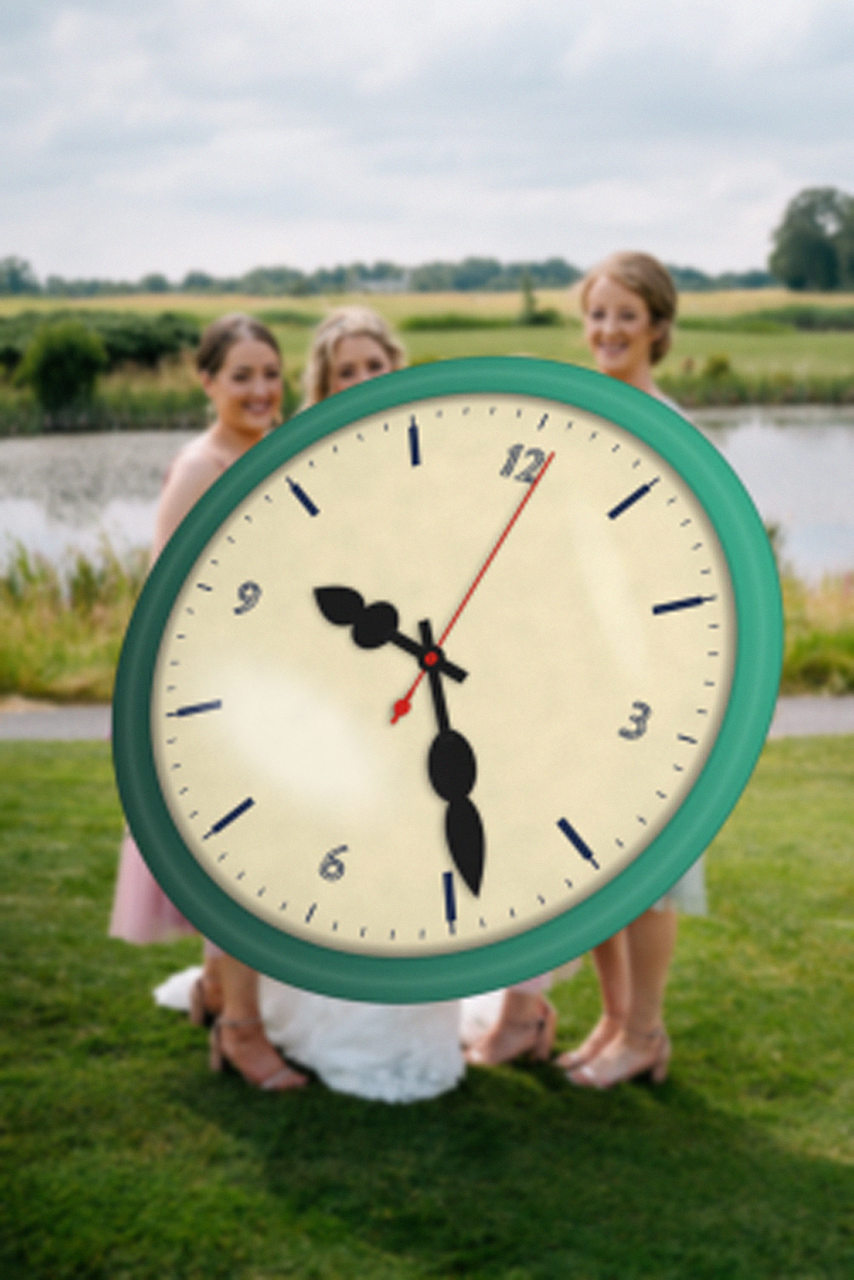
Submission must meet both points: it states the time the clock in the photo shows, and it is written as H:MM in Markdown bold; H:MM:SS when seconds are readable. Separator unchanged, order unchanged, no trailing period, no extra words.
**9:24:01**
